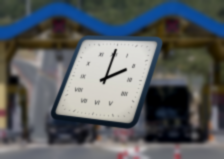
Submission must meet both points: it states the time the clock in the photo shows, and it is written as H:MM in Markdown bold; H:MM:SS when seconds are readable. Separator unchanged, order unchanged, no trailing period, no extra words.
**2:00**
